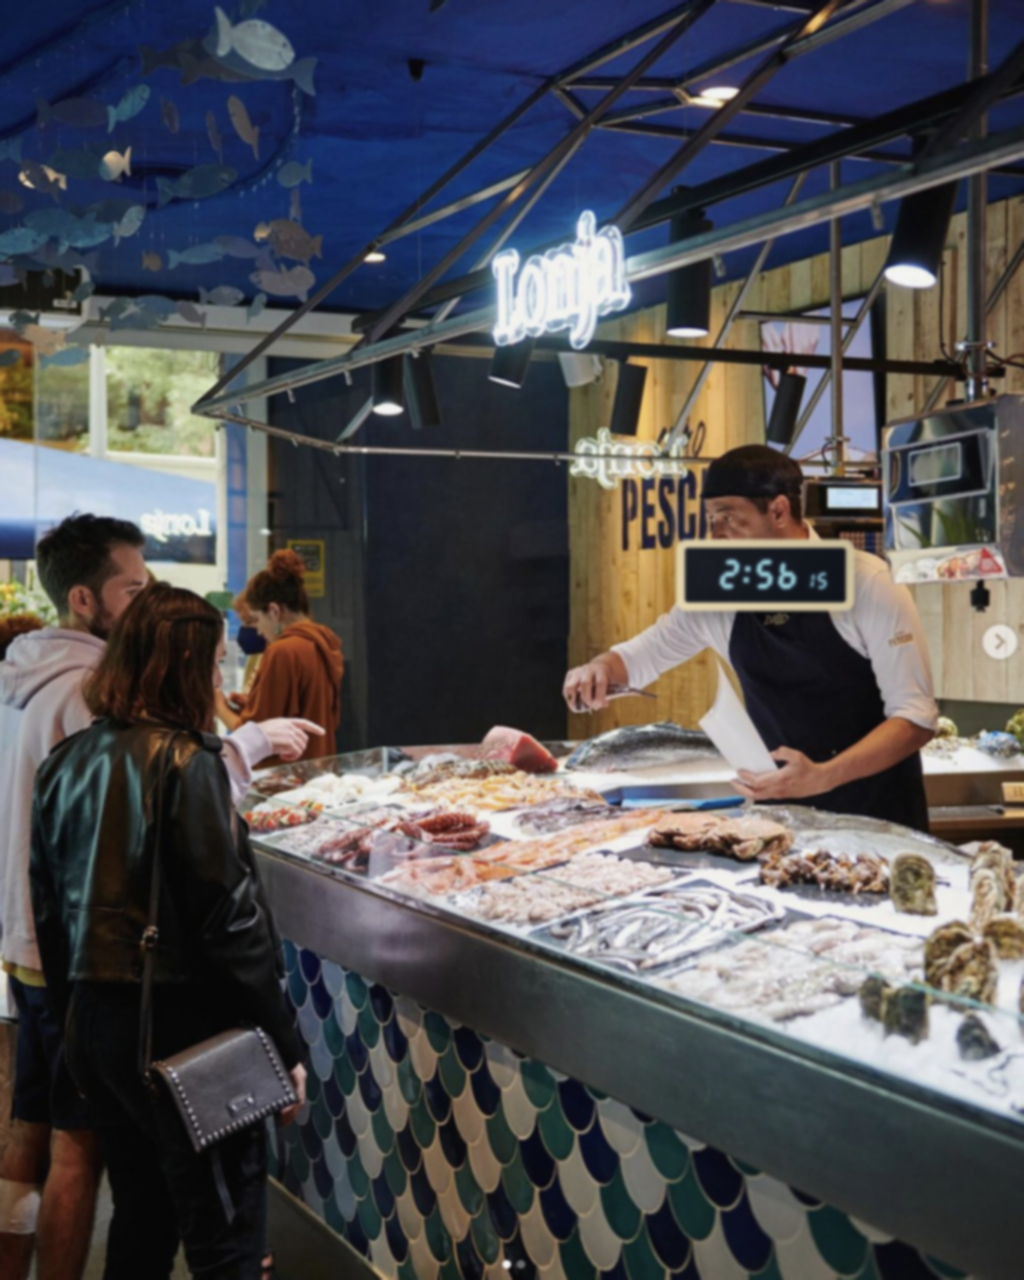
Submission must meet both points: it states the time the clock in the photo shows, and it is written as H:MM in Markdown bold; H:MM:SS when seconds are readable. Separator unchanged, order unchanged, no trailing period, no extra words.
**2:56:15**
